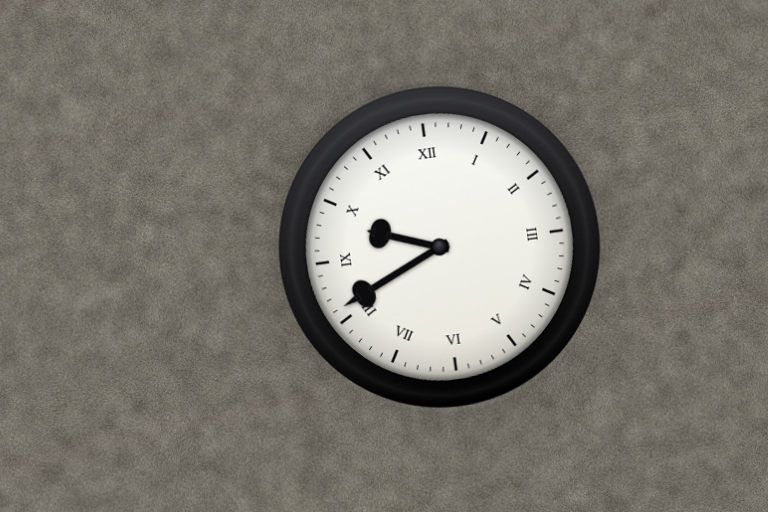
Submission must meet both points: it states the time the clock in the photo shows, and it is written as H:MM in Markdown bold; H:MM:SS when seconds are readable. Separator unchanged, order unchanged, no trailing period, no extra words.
**9:41**
